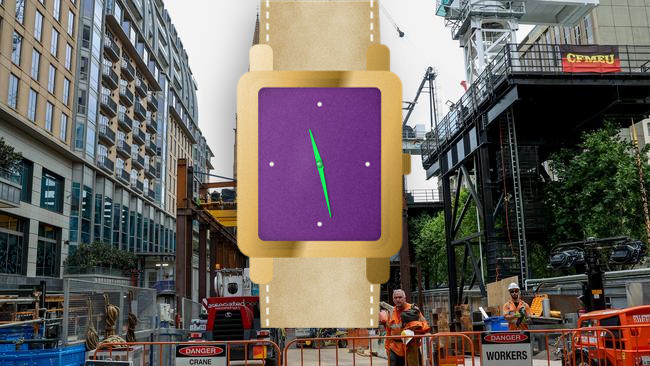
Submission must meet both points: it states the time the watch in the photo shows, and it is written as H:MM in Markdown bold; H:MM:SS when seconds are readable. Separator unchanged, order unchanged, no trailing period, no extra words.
**11:28**
